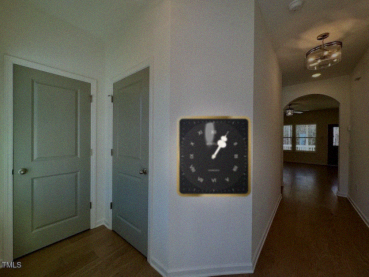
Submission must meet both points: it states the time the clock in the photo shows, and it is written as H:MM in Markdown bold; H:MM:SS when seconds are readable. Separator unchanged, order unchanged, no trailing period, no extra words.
**1:05**
